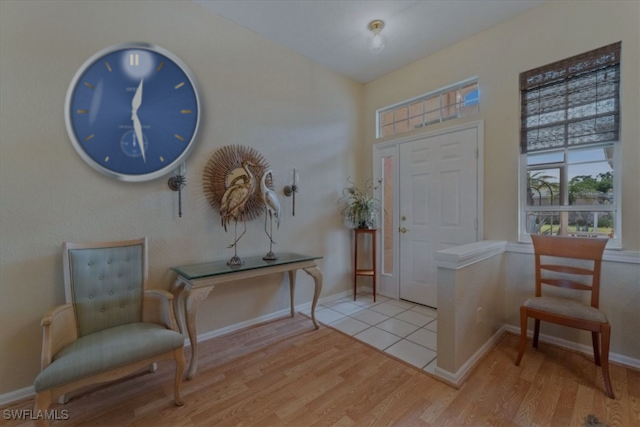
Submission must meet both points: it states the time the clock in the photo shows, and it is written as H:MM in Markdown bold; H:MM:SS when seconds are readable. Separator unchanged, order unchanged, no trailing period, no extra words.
**12:28**
